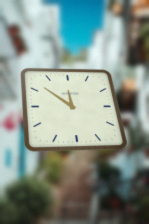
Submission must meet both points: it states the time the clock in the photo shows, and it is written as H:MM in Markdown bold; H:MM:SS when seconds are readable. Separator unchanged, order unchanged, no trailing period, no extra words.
**11:52**
